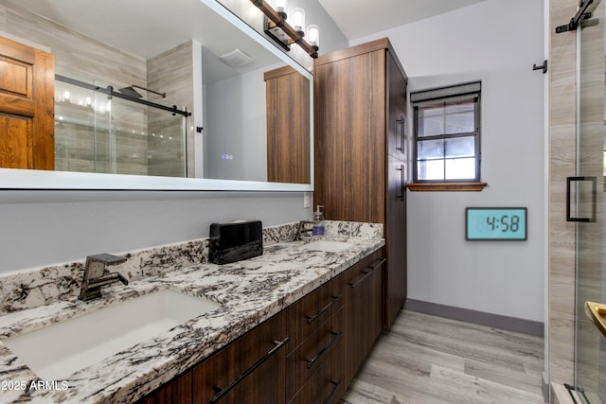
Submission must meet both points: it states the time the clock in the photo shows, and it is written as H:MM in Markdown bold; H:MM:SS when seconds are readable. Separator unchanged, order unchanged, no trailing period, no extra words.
**4:58**
